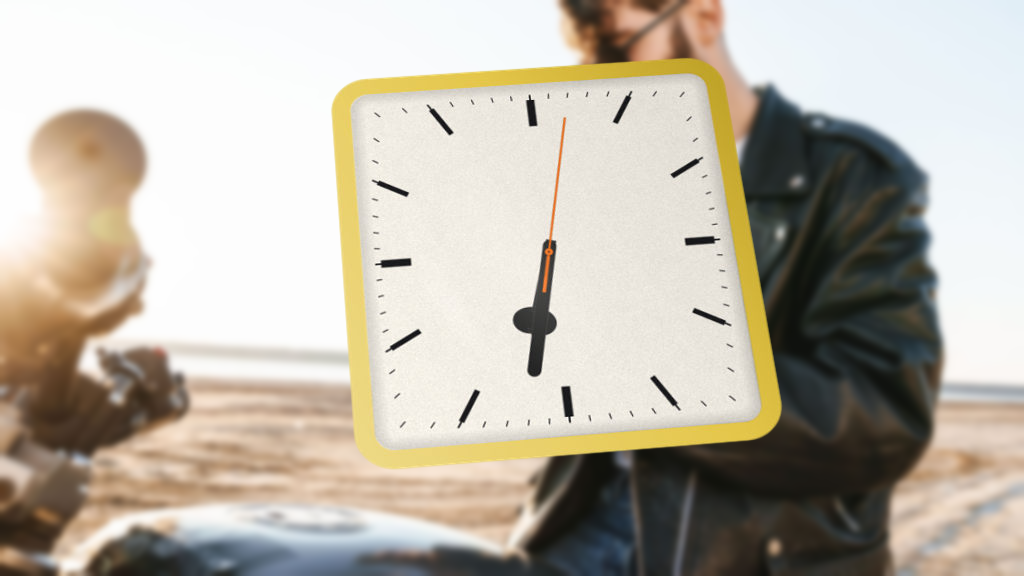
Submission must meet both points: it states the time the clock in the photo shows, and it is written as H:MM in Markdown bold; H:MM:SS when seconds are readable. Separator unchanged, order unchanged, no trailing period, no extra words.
**6:32:02**
